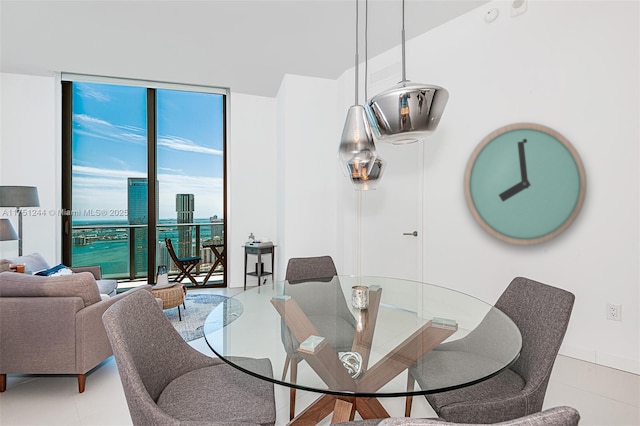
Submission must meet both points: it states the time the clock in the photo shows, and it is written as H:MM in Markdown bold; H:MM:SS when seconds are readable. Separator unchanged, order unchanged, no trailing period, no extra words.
**7:59**
